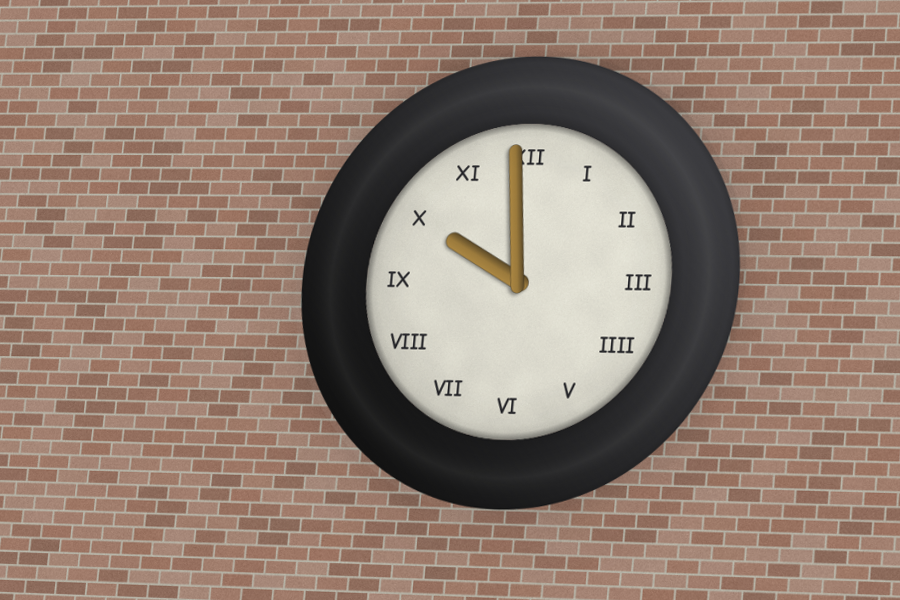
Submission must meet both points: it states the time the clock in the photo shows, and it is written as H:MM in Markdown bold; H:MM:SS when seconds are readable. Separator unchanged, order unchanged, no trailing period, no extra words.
**9:59**
